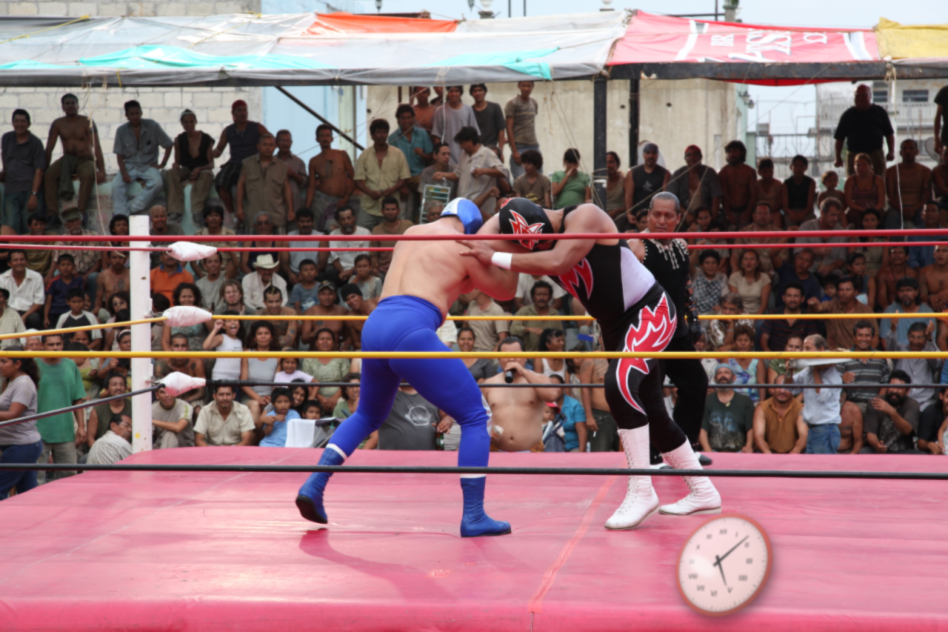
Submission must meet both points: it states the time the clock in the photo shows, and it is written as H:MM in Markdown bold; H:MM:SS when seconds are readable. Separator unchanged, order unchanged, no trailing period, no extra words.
**5:08**
